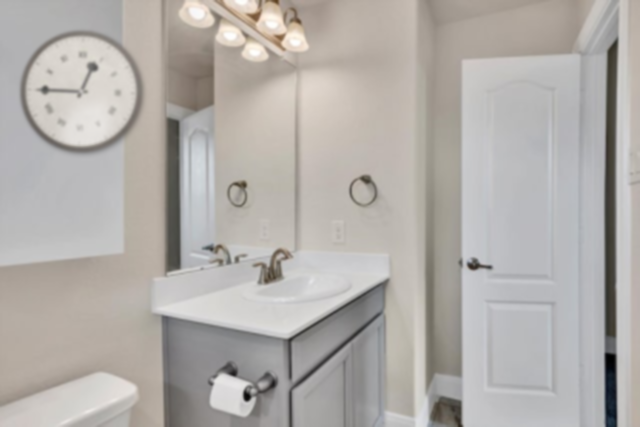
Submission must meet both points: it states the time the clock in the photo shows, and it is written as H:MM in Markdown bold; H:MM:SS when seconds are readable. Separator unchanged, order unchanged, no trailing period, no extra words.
**12:45**
